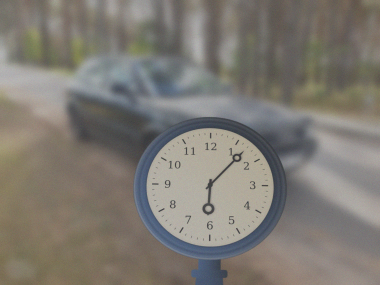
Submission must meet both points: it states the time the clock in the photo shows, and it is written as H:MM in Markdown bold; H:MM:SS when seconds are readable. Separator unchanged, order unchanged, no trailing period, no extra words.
**6:07**
